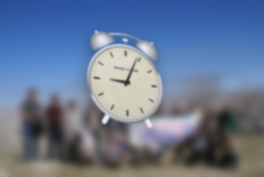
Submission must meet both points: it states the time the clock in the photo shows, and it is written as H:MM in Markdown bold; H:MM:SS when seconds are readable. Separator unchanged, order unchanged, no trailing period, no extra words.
**9:04**
